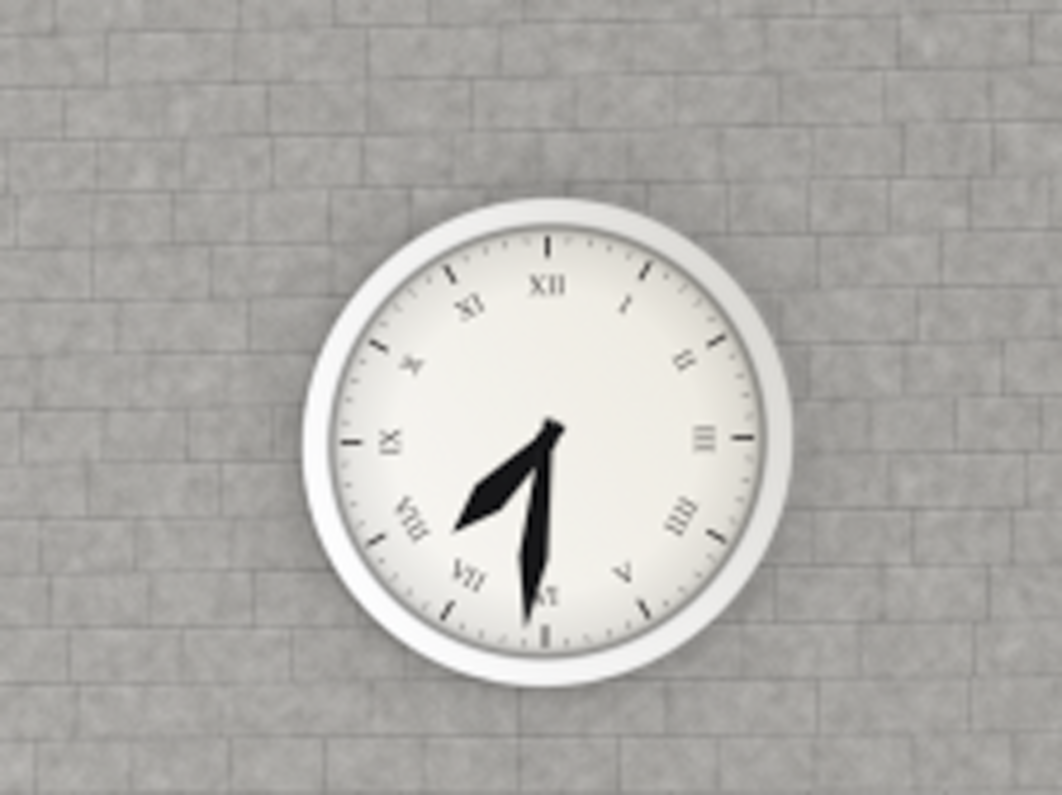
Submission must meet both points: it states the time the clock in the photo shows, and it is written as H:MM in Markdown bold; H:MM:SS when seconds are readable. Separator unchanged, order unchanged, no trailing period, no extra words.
**7:31**
